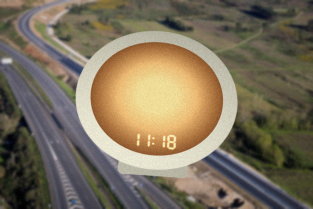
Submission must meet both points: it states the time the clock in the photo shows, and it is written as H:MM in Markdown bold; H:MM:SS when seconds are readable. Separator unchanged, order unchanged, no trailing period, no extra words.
**11:18**
